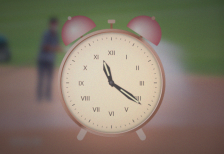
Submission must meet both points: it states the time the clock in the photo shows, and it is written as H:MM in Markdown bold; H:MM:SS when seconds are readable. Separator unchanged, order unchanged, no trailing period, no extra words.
**11:21**
